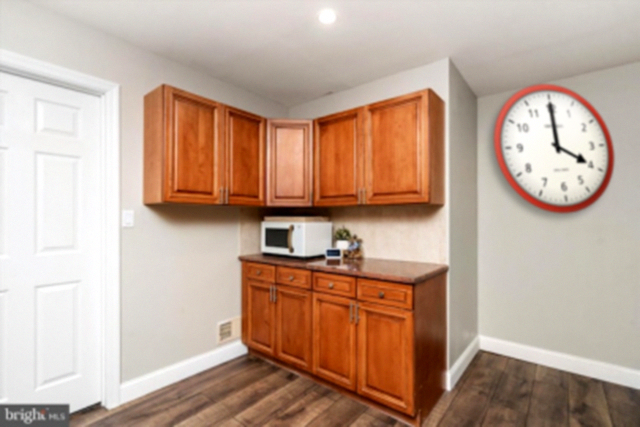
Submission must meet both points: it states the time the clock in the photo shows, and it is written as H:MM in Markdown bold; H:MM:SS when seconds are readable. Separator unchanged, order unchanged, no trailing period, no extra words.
**4:00**
